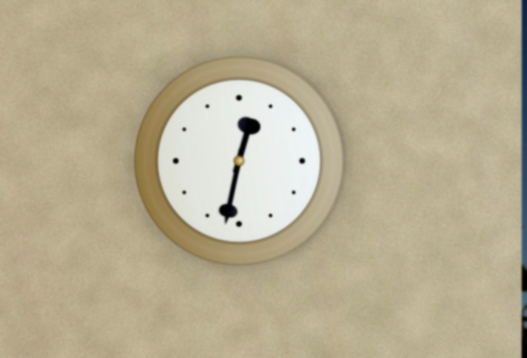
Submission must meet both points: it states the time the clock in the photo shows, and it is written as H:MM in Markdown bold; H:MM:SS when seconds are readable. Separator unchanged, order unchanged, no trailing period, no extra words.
**12:32**
